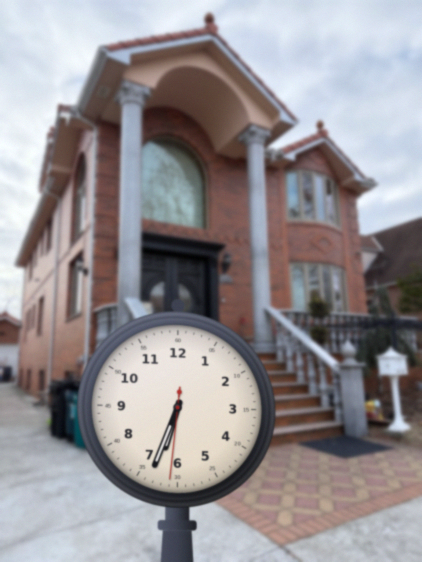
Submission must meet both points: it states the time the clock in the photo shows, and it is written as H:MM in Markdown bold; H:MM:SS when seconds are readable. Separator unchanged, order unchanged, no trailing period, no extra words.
**6:33:31**
